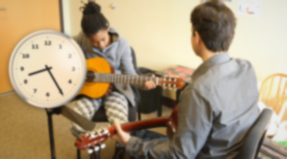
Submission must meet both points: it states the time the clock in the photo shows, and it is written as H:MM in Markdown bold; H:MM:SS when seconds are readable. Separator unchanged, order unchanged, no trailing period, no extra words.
**8:25**
